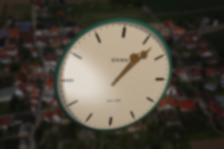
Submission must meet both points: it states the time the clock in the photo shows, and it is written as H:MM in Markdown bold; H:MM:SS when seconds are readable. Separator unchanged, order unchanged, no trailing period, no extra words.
**1:07**
